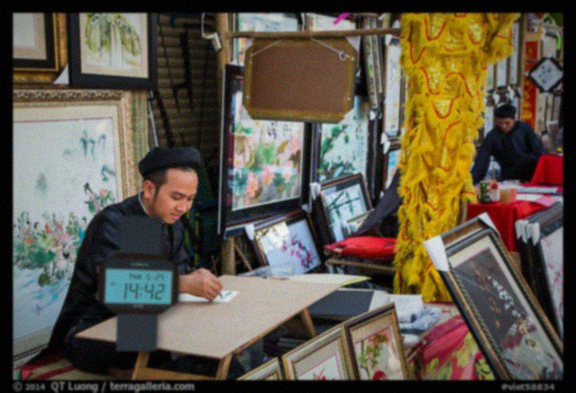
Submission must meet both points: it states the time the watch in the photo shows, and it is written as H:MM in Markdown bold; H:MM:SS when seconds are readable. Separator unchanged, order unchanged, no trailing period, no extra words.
**14:42**
